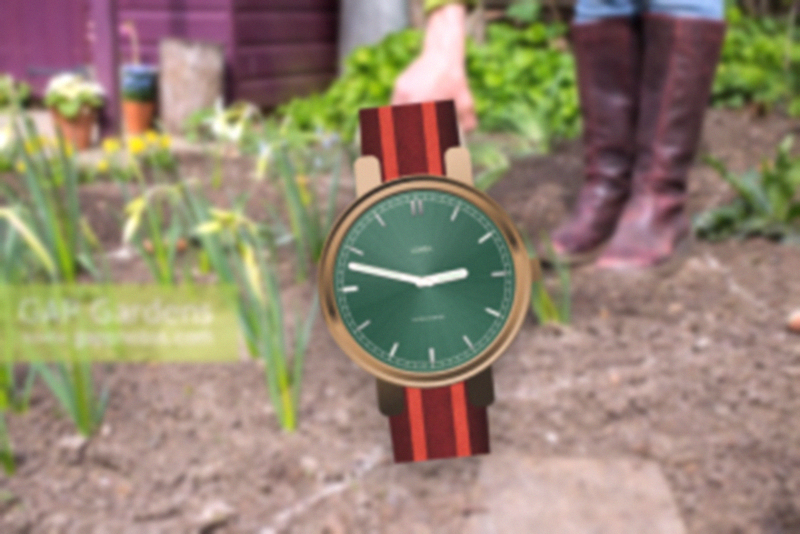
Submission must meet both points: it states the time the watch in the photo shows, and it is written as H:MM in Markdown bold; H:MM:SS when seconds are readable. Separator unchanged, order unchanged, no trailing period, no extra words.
**2:48**
